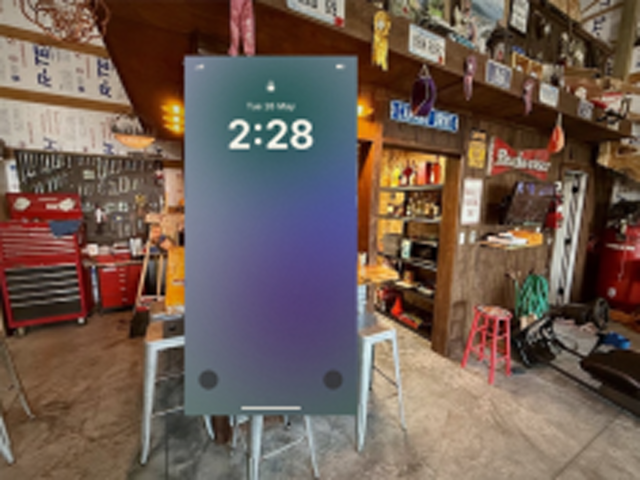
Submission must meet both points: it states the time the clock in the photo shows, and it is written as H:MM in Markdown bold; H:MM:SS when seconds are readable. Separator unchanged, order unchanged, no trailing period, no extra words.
**2:28**
